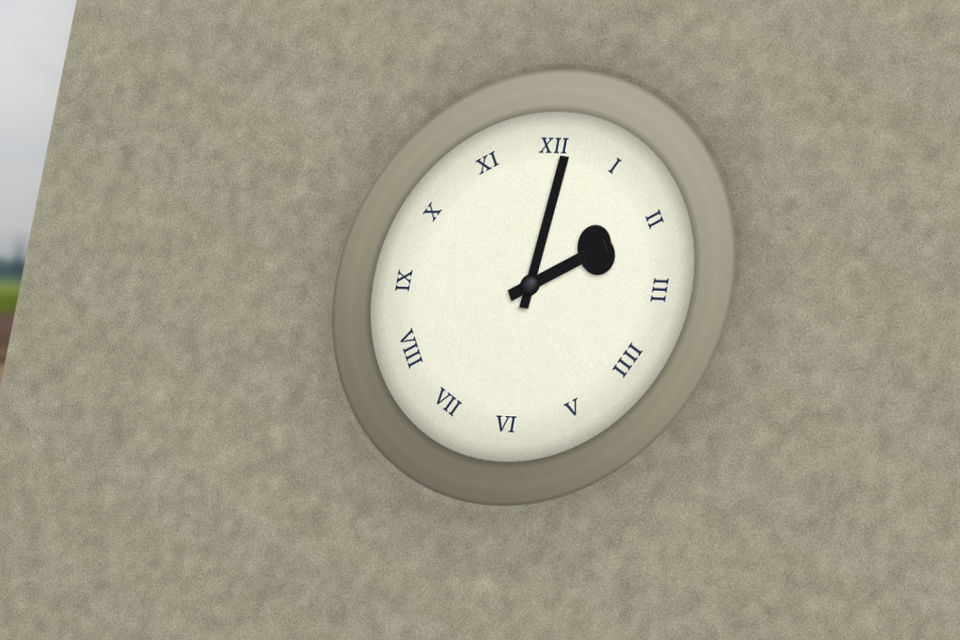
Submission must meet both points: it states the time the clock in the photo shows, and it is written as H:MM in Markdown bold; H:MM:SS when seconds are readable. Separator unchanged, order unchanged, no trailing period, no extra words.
**2:01**
